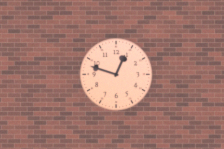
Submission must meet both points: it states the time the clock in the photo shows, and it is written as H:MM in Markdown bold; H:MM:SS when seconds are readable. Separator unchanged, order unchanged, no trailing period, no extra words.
**12:48**
